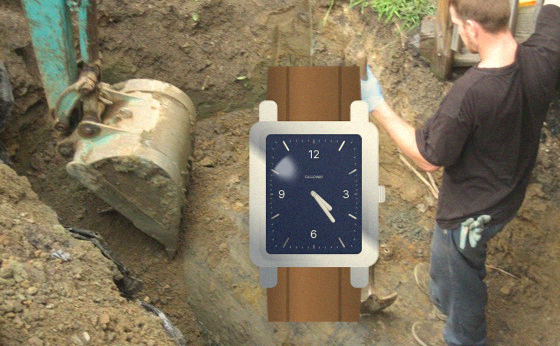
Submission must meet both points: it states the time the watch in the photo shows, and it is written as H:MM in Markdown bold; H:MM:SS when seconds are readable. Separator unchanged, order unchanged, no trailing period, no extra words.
**4:24**
